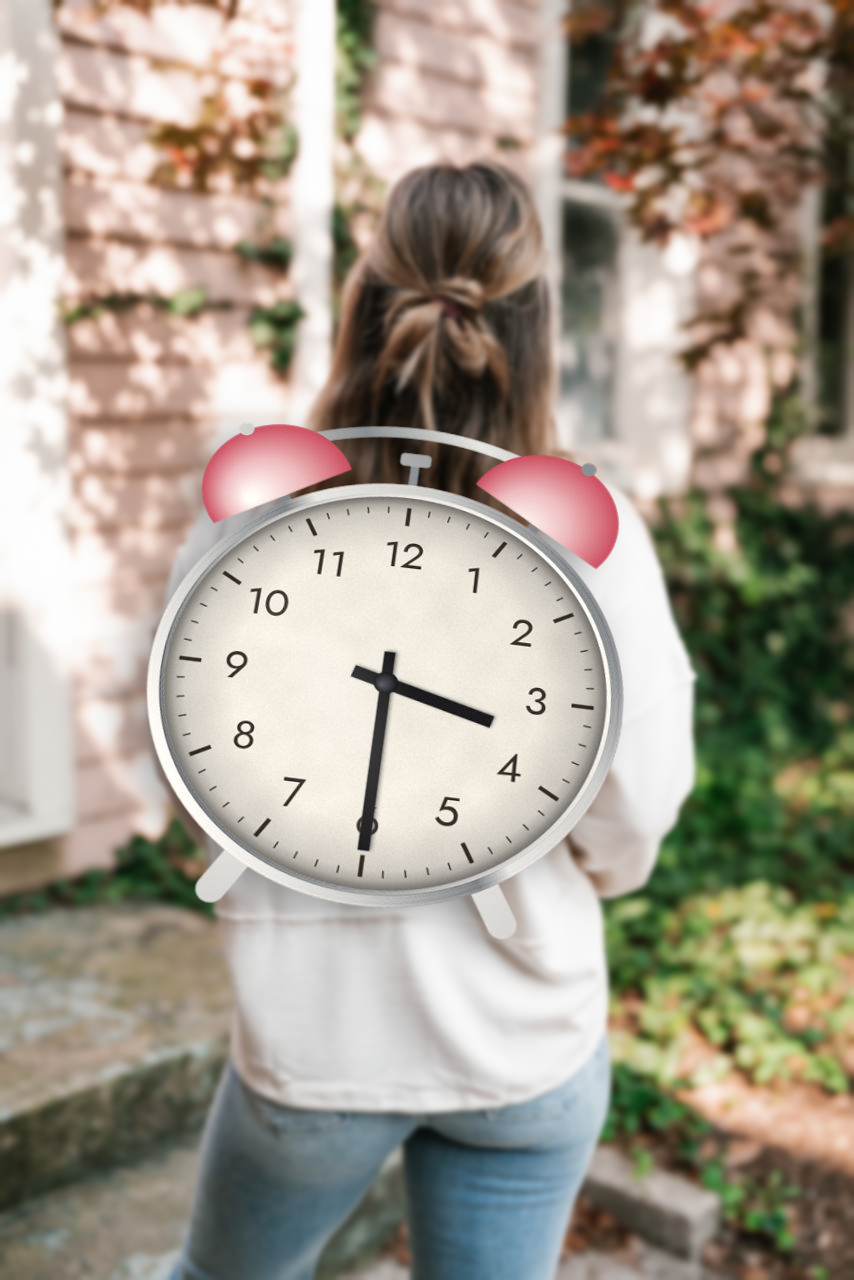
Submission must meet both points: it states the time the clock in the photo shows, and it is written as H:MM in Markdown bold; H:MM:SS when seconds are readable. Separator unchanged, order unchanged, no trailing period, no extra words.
**3:30**
